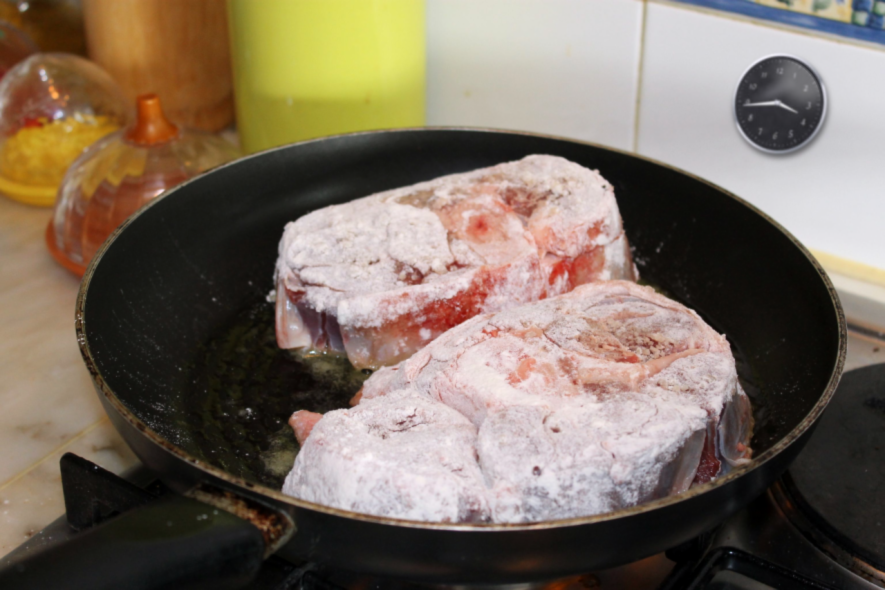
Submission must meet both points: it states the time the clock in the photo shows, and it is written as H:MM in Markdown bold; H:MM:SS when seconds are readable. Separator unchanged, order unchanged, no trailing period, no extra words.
**3:44**
